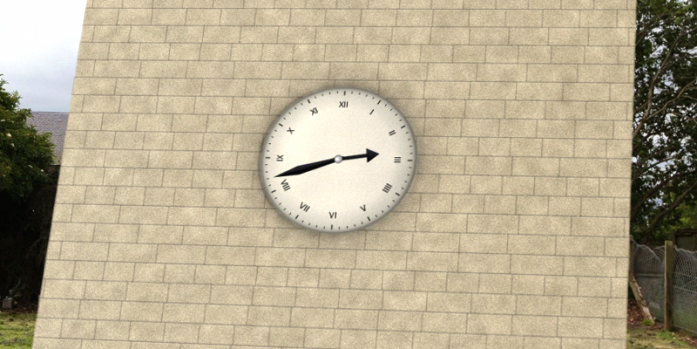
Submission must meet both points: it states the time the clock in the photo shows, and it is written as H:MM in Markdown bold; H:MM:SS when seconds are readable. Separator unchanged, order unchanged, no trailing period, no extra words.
**2:42**
